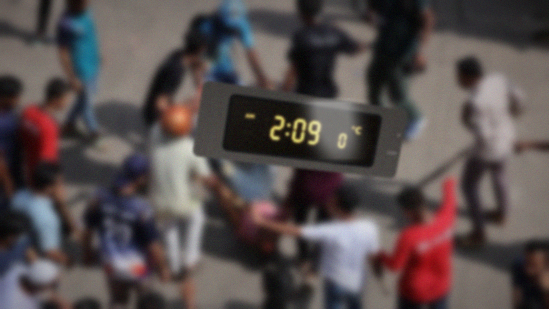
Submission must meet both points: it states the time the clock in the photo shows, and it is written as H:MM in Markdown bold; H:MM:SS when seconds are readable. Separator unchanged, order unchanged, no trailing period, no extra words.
**2:09**
